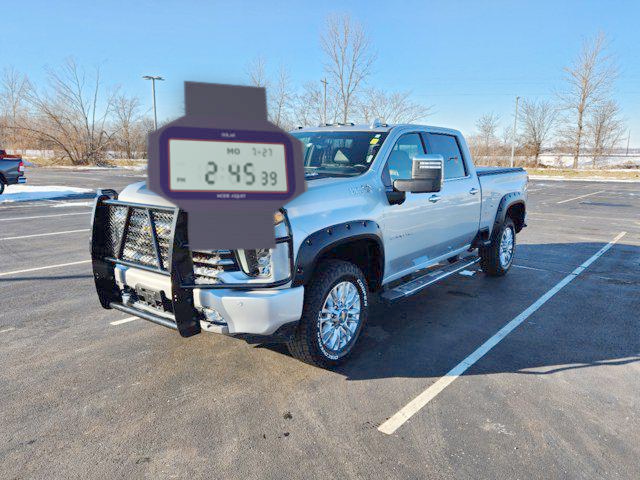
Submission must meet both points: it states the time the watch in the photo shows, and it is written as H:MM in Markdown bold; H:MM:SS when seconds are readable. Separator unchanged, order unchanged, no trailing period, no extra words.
**2:45:39**
